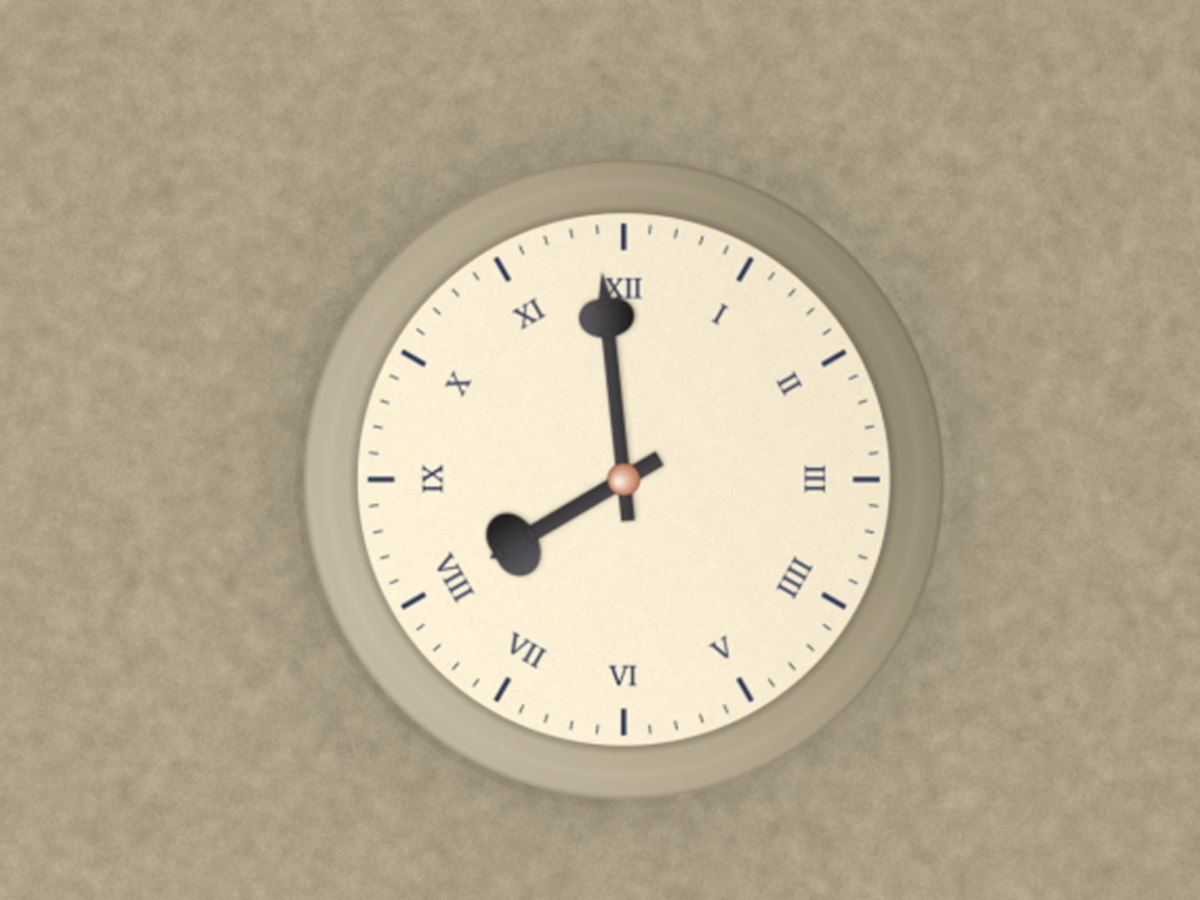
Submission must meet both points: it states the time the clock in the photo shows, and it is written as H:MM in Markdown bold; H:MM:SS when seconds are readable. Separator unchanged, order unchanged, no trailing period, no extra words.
**7:59**
